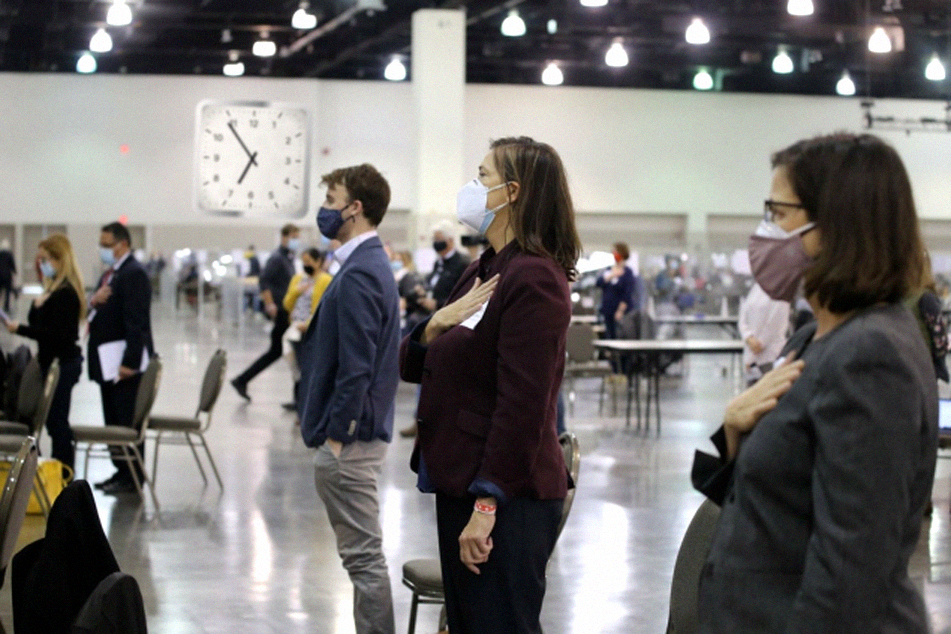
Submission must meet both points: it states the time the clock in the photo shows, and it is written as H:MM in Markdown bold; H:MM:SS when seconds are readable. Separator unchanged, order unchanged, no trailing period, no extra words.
**6:54**
